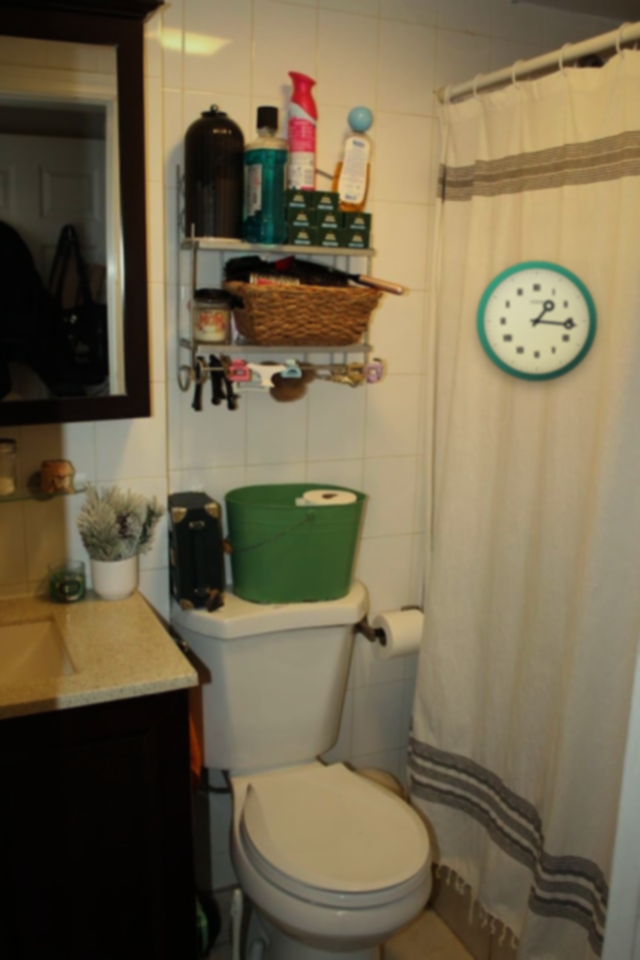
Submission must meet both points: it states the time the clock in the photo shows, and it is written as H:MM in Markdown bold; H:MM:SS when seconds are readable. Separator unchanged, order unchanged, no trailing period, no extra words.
**1:16**
